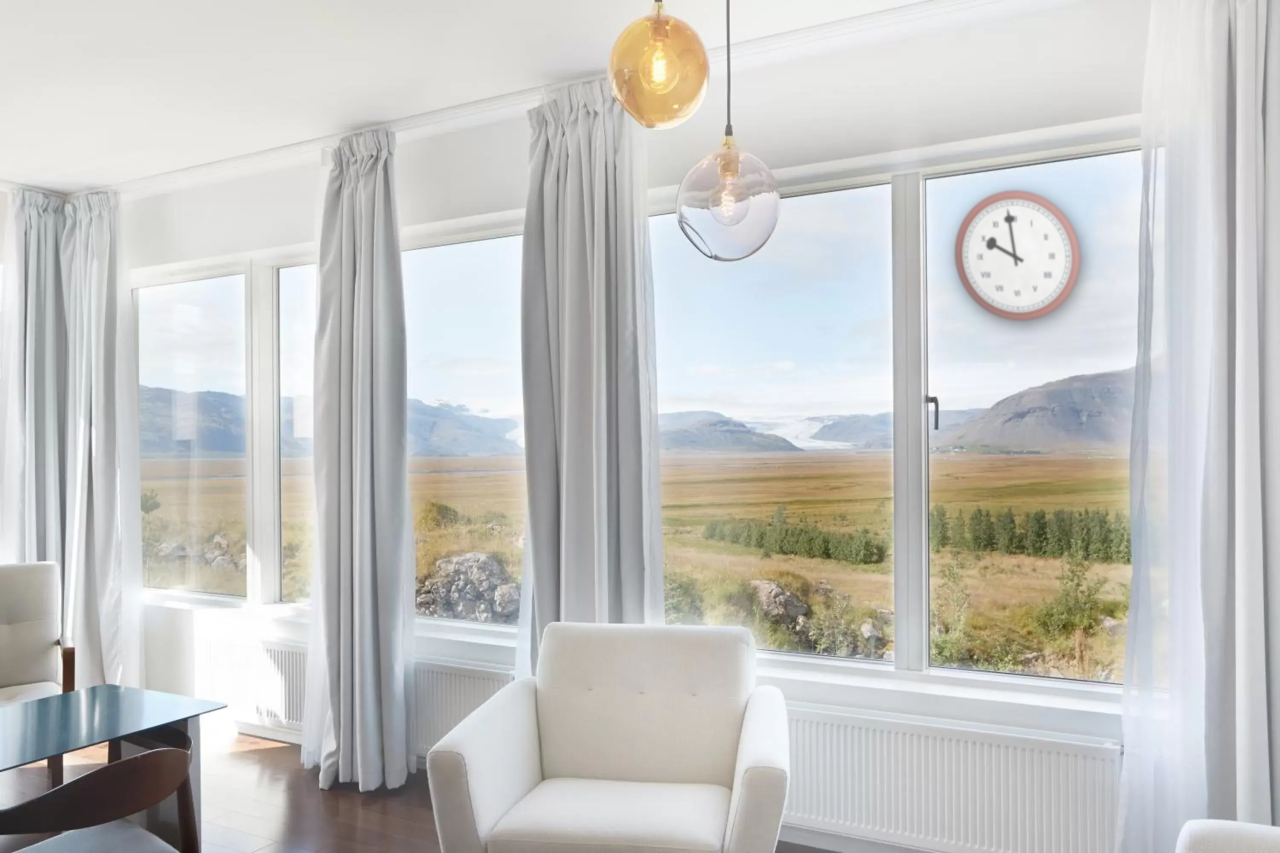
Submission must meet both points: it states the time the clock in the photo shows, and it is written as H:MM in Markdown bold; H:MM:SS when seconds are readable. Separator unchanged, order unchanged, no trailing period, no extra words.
**9:59**
